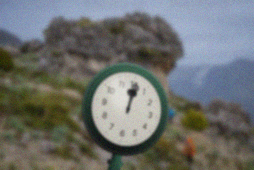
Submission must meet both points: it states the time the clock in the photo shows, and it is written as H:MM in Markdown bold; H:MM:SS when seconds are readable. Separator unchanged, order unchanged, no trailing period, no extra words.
**12:01**
